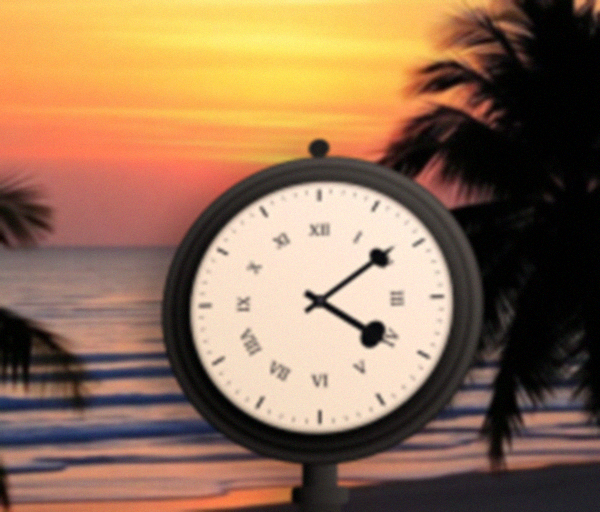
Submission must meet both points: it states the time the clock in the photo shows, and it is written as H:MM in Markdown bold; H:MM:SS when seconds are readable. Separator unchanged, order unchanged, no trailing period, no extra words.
**4:09**
